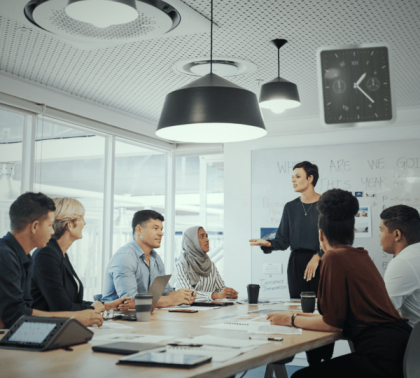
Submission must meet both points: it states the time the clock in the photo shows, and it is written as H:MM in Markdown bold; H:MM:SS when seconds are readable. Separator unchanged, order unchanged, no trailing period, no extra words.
**1:23**
